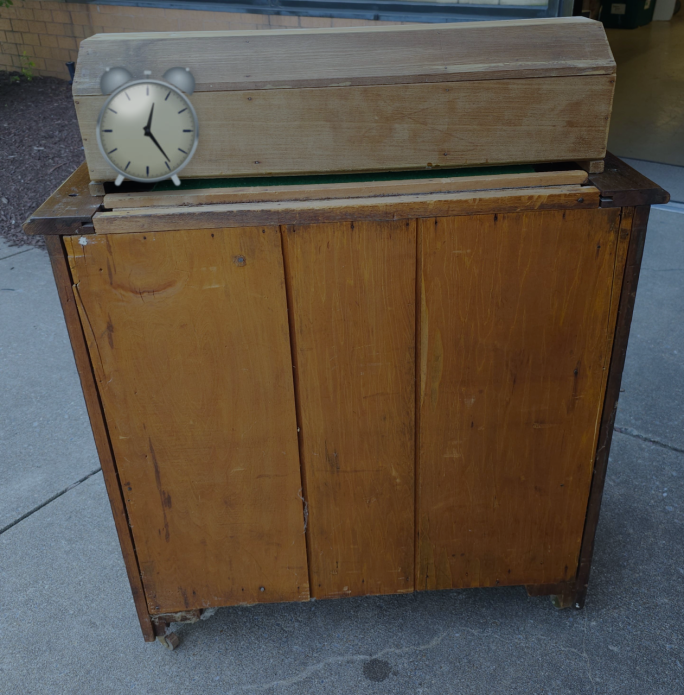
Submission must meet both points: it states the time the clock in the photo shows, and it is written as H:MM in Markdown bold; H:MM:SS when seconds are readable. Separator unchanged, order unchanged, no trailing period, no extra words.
**12:24**
